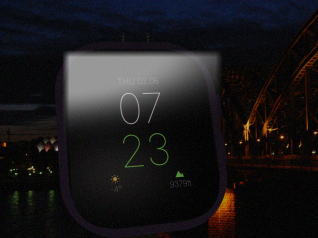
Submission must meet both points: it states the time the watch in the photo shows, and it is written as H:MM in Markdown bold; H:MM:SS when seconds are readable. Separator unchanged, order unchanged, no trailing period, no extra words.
**7:23**
